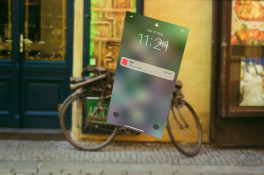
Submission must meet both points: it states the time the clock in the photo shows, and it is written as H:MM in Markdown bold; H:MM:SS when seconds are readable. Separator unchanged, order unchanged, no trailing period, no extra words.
**11:21**
